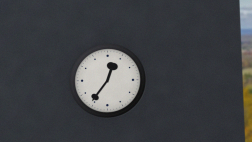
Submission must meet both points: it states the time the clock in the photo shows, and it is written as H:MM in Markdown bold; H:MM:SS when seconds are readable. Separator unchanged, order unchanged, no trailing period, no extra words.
**12:36**
